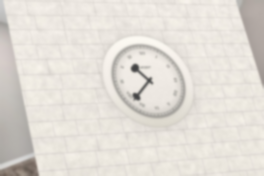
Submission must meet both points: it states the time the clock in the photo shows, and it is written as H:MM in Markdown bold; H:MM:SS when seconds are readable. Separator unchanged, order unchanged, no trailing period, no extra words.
**10:38**
